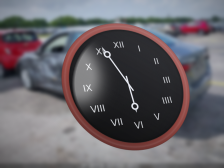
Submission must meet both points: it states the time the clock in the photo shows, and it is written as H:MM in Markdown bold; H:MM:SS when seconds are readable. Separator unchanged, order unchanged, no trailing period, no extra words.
**5:56**
